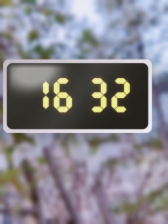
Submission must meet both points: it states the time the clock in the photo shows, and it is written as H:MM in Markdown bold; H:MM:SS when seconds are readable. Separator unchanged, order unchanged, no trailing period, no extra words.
**16:32**
